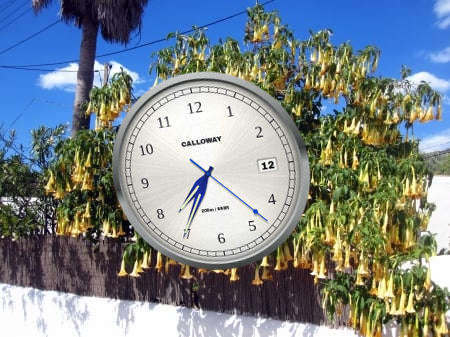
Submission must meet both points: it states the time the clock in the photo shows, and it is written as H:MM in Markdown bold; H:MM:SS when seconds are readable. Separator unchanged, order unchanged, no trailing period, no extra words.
**7:35:23**
